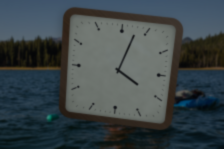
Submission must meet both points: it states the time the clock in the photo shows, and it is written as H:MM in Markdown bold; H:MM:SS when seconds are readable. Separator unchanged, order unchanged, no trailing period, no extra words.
**4:03**
